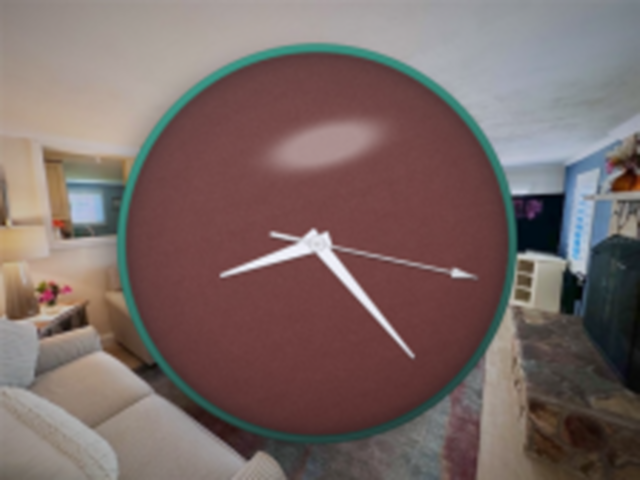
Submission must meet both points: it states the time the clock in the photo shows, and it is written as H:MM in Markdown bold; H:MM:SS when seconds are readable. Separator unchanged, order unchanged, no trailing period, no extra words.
**8:23:17**
